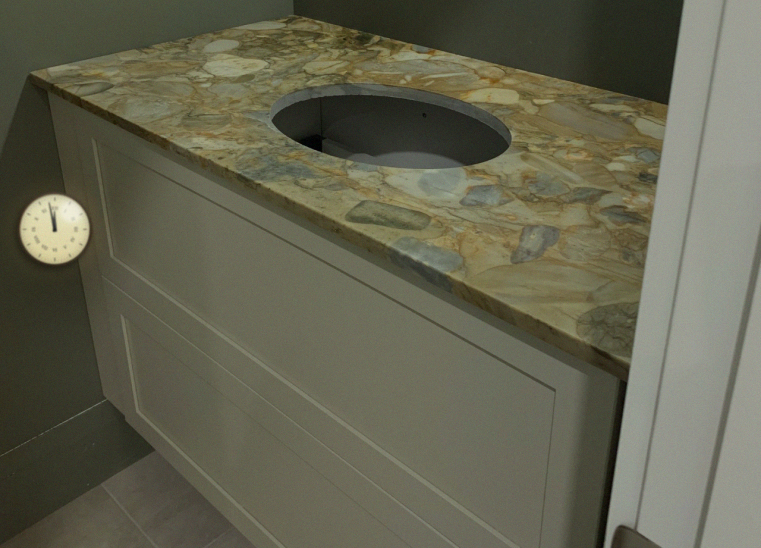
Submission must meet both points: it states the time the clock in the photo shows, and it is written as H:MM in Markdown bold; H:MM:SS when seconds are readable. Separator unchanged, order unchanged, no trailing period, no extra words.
**11:58**
